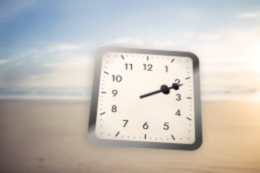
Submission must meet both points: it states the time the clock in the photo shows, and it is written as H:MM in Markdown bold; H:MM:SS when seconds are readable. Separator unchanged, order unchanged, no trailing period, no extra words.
**2:11**
